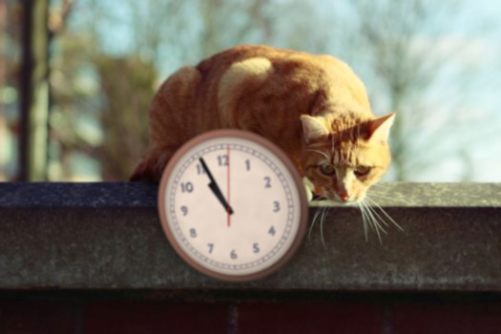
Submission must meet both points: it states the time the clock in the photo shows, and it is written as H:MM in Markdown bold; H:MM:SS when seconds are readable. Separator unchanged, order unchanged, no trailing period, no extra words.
**10:56:01**
